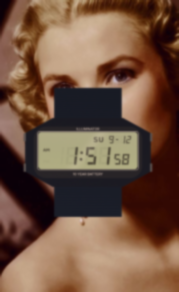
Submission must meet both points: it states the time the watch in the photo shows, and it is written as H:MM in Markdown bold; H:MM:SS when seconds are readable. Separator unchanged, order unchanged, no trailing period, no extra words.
**1:51:58**
